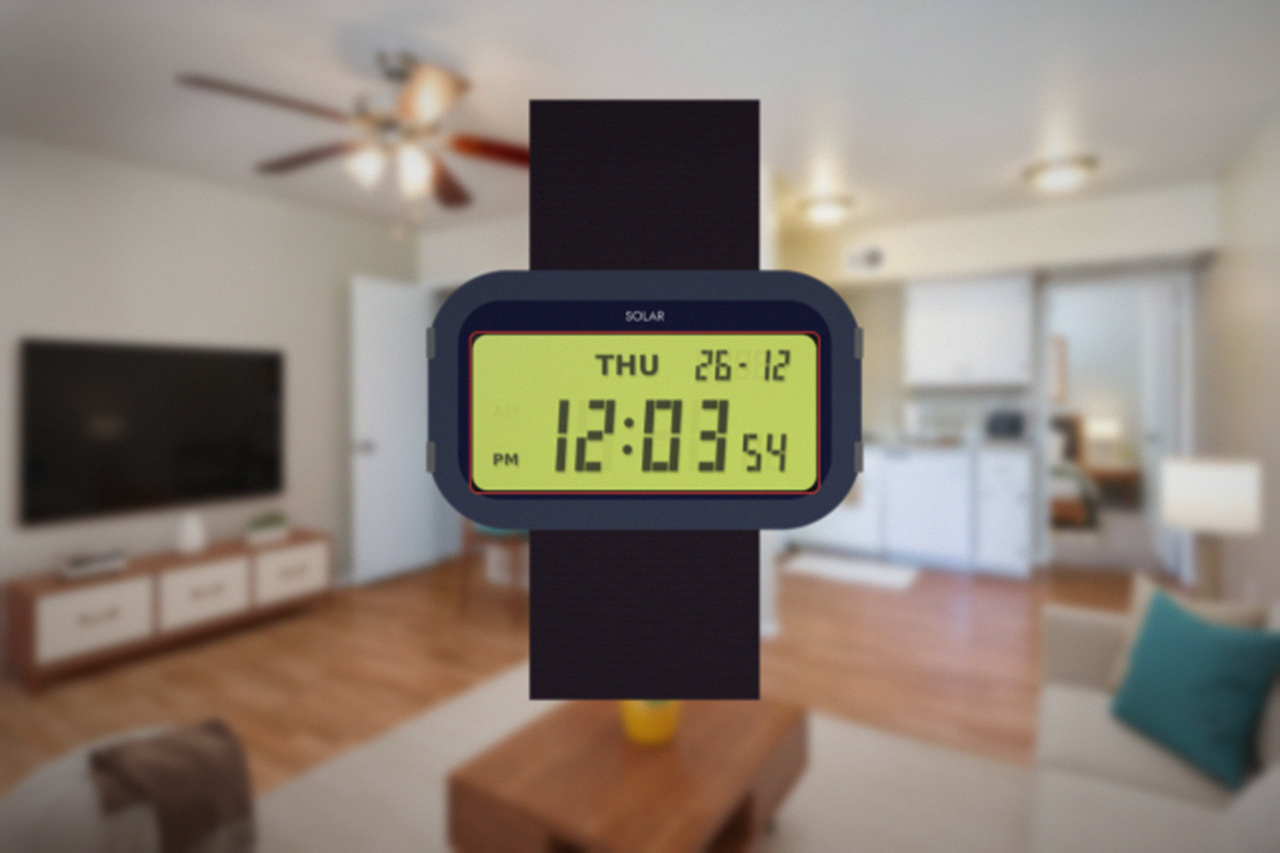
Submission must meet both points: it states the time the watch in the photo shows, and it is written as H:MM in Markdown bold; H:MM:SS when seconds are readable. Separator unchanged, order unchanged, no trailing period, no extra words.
**12:03:54**
